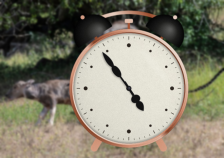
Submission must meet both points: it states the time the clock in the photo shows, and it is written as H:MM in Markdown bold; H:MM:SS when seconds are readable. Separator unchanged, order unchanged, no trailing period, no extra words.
**4:54**
